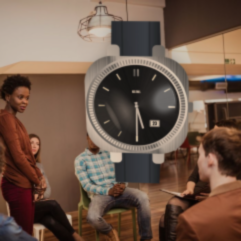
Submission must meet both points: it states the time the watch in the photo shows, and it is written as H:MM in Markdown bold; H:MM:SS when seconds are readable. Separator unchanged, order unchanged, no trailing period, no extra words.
**5:30**
